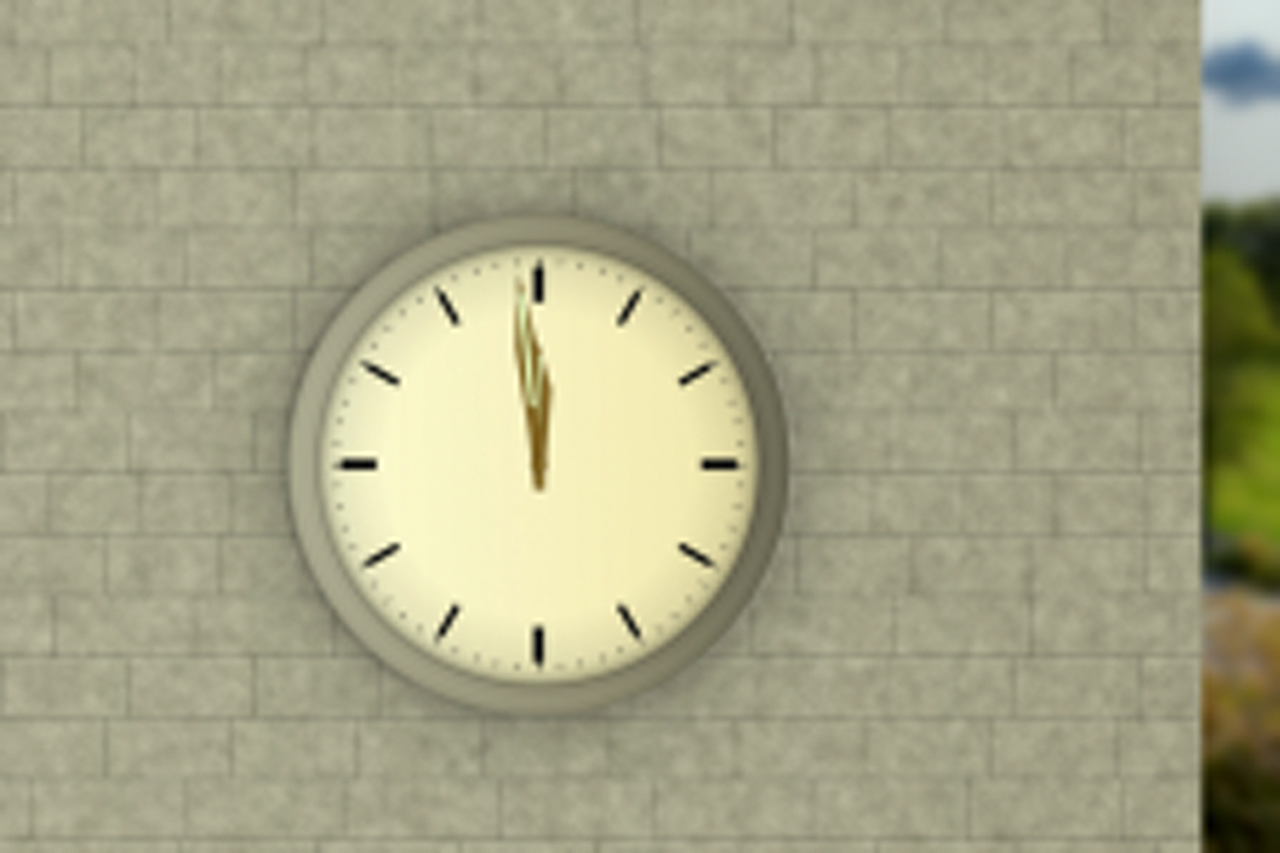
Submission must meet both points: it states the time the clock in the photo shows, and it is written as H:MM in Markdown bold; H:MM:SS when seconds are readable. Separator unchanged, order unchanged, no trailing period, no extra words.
**11:59**
